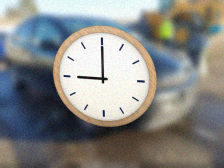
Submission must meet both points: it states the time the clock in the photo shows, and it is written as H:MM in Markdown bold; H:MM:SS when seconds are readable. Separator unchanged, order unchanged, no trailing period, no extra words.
**9:00**
